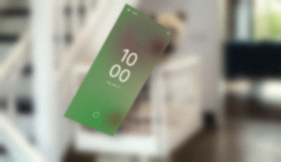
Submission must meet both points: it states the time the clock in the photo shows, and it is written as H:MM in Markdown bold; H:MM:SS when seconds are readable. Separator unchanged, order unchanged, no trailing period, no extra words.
**10:00**
